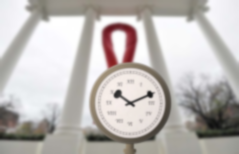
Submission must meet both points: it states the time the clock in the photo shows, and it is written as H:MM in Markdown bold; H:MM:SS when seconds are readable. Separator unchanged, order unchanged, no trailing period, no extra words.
**10:11**
